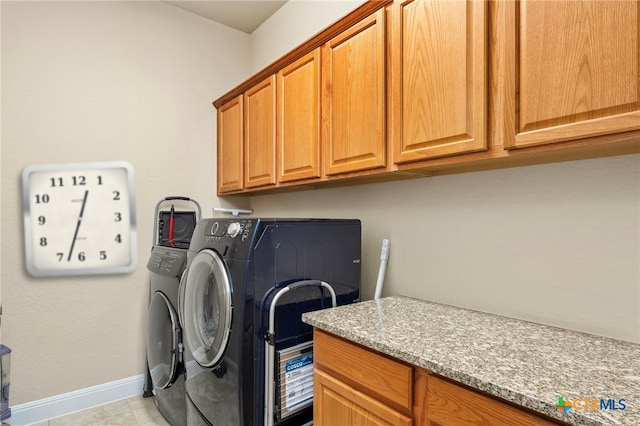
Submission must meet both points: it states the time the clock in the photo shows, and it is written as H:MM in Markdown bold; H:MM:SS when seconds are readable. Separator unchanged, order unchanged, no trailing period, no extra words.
**12:33**
